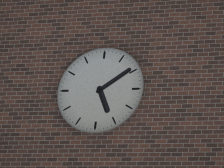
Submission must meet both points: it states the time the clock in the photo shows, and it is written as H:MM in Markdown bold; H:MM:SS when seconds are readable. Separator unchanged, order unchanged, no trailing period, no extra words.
**5:09**
